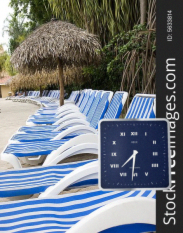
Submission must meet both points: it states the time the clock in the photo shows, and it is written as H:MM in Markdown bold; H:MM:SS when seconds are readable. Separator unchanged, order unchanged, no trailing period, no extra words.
**7:31**
